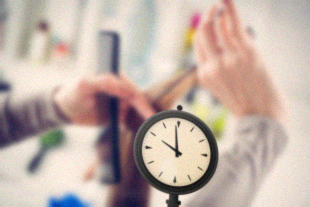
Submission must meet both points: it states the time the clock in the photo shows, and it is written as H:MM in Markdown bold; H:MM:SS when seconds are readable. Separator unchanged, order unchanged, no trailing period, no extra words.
**9:59**
